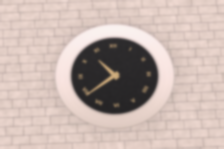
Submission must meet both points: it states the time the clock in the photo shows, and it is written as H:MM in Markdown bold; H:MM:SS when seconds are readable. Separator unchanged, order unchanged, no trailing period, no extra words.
**10:39**
